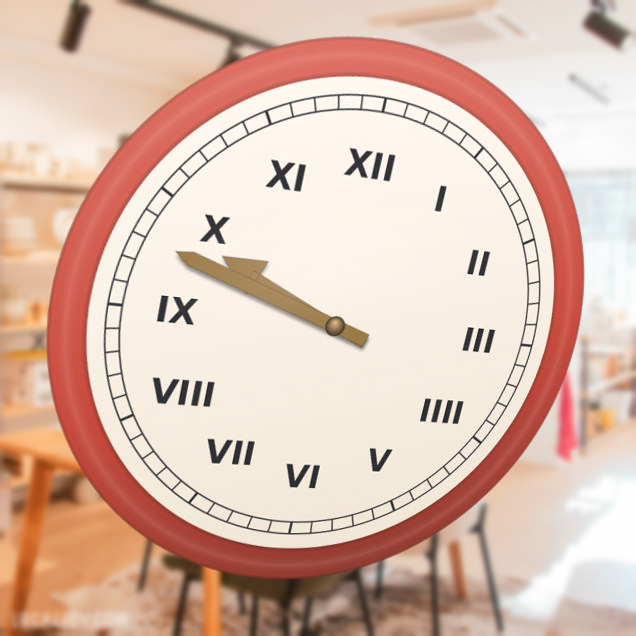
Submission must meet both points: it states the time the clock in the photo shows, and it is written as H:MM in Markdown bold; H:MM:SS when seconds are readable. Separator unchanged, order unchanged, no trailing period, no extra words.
**9:48**
